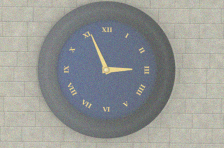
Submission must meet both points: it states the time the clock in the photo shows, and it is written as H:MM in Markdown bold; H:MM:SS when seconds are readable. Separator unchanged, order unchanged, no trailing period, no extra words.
**2:56**
